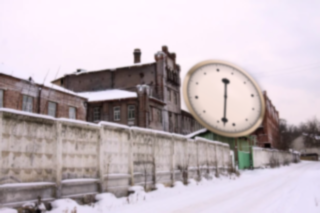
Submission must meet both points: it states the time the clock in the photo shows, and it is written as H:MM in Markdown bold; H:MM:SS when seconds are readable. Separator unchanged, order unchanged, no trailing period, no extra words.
**12:33**
